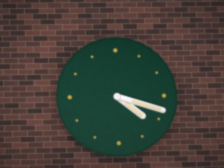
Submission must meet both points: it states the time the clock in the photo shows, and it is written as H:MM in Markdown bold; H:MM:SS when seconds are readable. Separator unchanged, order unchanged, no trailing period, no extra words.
**4:18**
